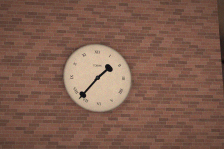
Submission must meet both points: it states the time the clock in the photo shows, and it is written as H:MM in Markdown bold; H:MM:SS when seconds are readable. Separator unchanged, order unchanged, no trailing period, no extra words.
**1:37**
